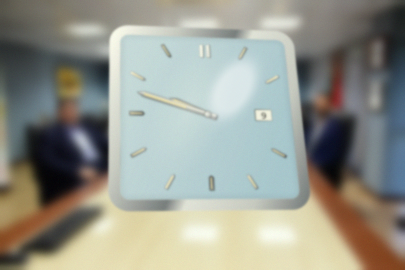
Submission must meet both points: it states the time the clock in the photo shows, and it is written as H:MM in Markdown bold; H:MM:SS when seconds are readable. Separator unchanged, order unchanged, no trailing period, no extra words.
**9:48**
